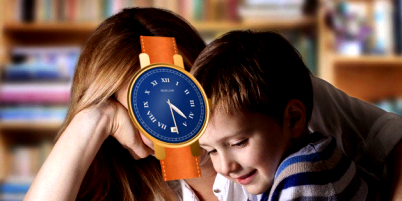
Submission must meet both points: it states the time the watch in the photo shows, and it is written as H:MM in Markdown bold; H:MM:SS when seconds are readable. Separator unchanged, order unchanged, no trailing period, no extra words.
**4:29**
